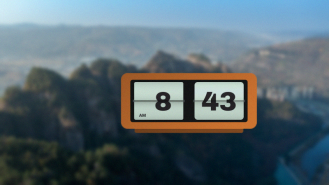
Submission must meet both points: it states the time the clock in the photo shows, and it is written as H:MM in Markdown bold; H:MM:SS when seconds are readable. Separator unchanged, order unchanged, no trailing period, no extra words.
**8:43**
